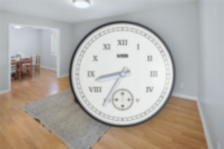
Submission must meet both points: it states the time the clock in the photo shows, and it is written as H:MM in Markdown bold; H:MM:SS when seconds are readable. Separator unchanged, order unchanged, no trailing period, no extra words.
**8:35**
